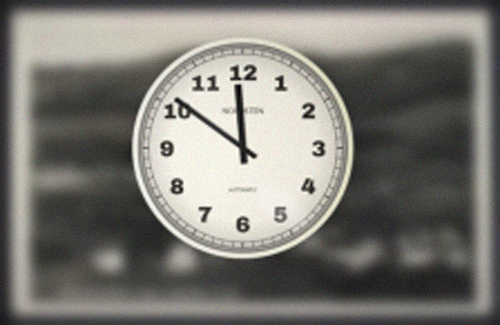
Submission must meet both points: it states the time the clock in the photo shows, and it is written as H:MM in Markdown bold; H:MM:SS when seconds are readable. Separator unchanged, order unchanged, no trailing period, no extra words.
**11:51**
